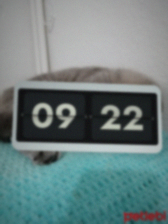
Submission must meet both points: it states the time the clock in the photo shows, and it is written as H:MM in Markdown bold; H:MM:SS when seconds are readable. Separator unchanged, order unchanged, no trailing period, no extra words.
**9:22**
